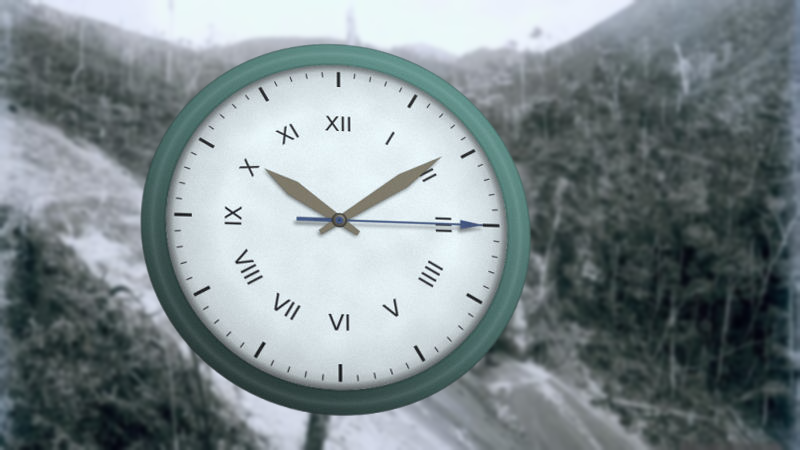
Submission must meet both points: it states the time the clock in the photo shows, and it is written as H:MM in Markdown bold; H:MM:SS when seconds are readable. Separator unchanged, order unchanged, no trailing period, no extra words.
**10:09:15**
